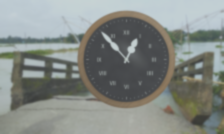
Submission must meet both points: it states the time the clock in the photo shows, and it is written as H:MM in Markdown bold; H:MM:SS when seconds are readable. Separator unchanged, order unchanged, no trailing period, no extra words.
**12:53**
